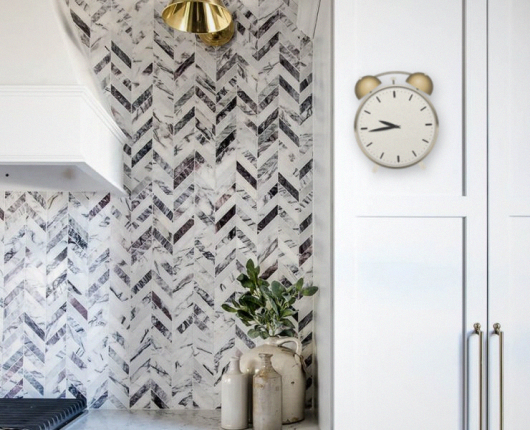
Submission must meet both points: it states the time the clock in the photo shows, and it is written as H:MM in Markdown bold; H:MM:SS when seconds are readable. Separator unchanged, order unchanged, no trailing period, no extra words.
**9:44**
